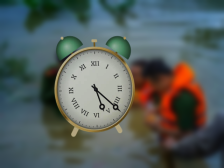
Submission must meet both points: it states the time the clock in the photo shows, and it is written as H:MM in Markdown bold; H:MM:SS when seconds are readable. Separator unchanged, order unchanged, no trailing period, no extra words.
**5:22**
